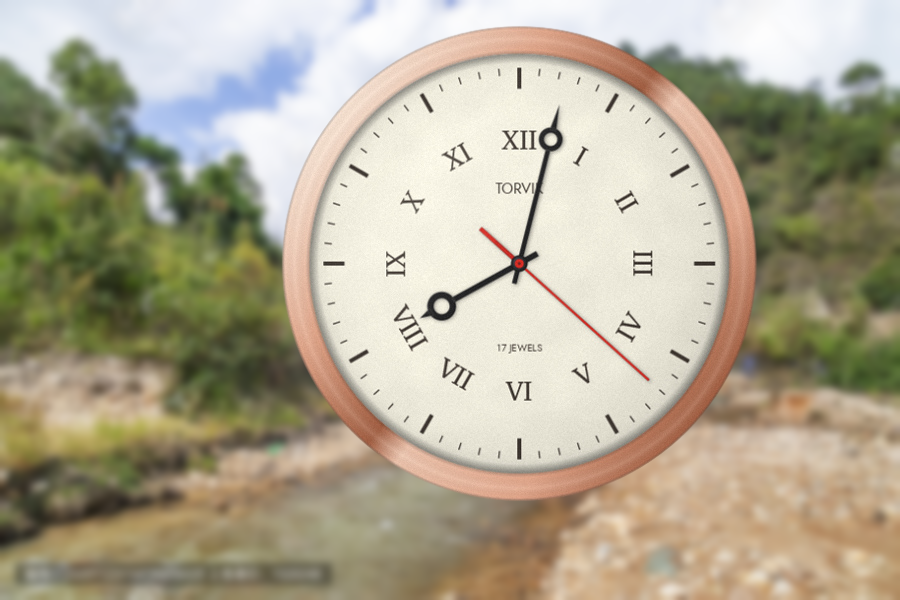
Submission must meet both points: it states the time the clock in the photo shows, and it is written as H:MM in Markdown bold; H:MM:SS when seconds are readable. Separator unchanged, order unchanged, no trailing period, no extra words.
**8:02:22**
